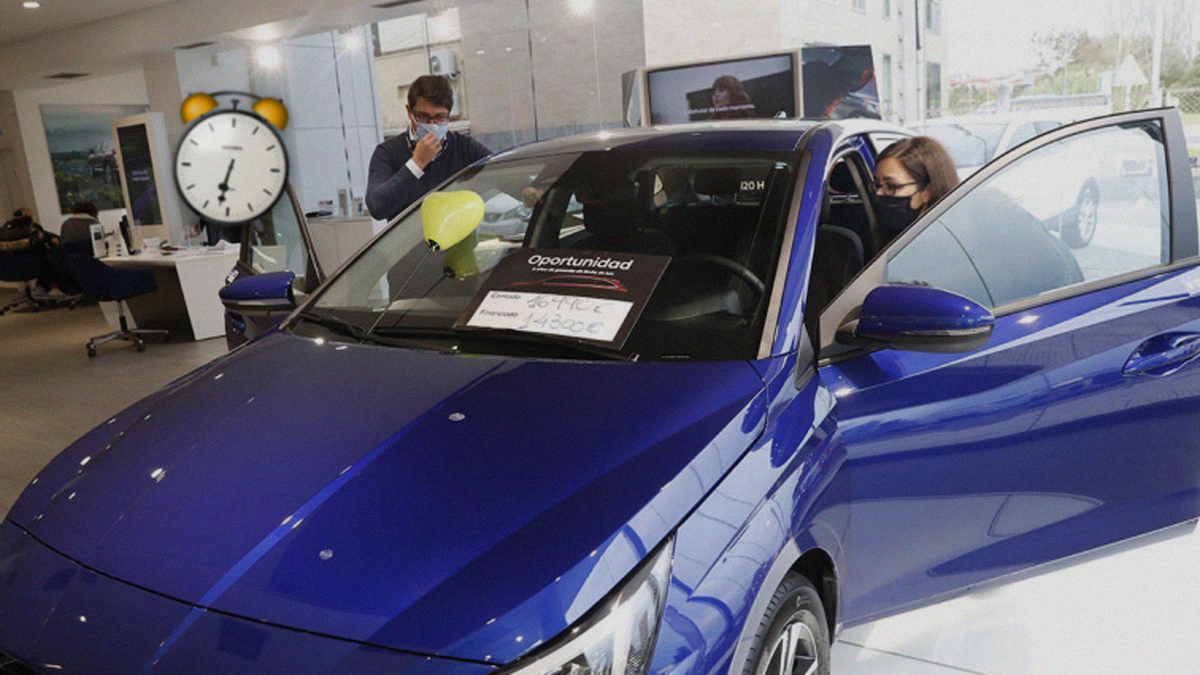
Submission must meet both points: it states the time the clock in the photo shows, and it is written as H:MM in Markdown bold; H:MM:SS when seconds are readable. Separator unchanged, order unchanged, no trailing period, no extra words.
**6:32**
